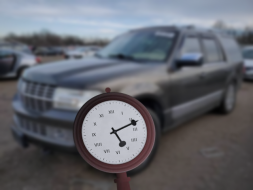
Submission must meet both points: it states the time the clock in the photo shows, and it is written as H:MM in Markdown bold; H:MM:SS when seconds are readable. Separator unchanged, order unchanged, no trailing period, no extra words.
**5:12**
